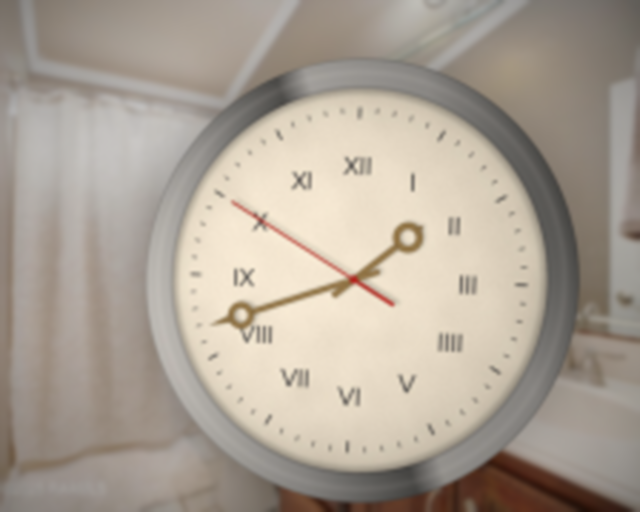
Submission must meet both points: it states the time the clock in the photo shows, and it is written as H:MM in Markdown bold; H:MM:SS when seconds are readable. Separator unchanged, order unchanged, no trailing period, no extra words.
**1:41:50**
